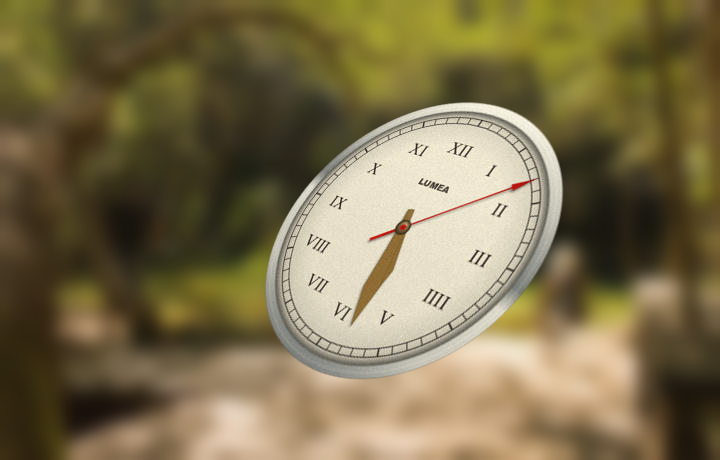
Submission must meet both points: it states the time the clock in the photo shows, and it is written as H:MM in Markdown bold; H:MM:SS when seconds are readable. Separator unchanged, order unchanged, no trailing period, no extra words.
**5:28:08**
